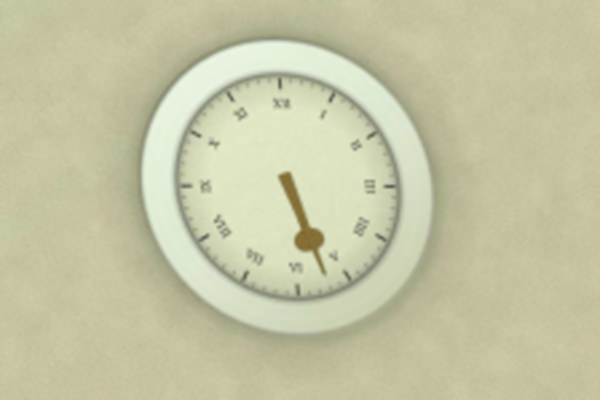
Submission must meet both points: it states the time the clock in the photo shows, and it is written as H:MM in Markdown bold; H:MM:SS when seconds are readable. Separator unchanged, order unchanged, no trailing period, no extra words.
**5:27**
